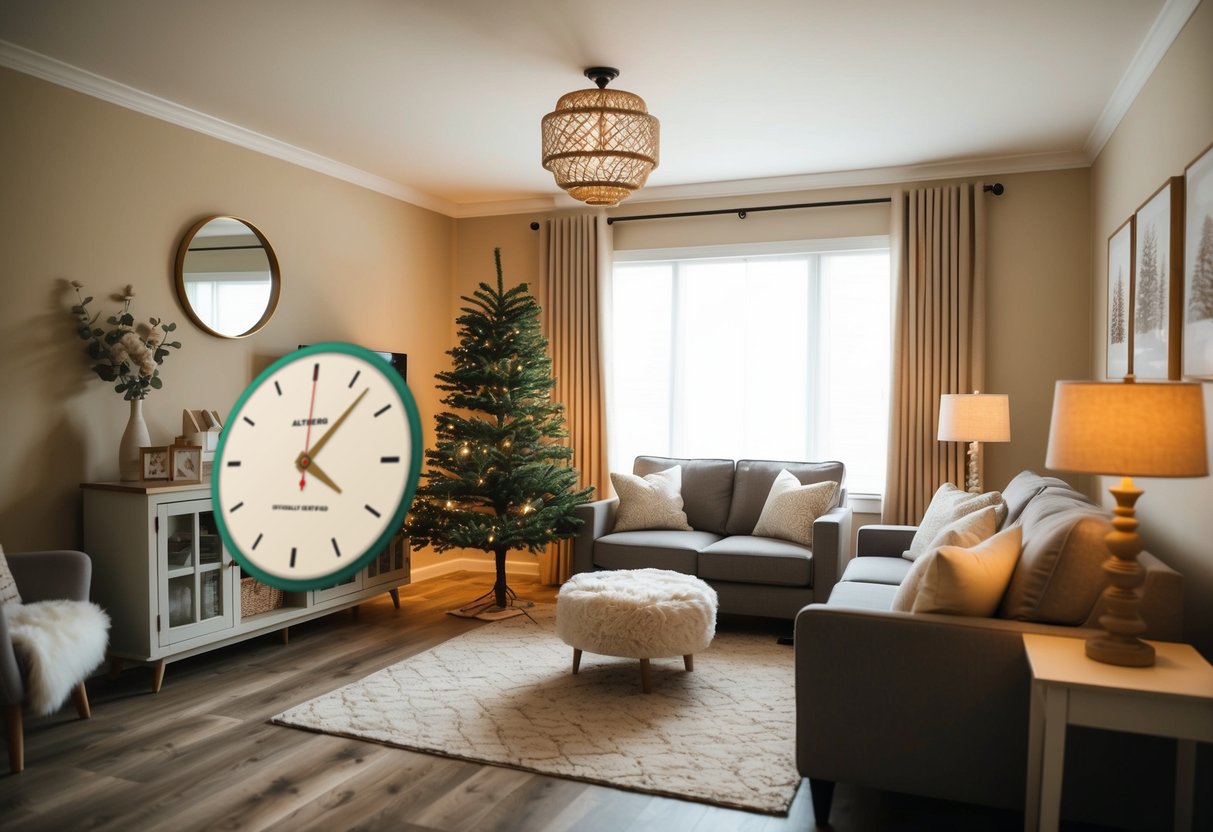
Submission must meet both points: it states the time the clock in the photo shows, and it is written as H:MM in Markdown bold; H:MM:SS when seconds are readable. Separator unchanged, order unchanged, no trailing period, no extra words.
**4:07:00**
